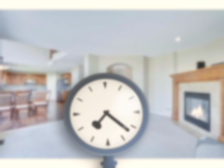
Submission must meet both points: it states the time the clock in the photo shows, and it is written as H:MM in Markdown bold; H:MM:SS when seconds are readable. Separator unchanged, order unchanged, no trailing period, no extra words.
**7:22**
